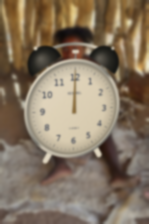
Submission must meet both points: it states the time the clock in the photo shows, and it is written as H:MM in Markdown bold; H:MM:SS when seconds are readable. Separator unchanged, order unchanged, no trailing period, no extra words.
**12:00**
